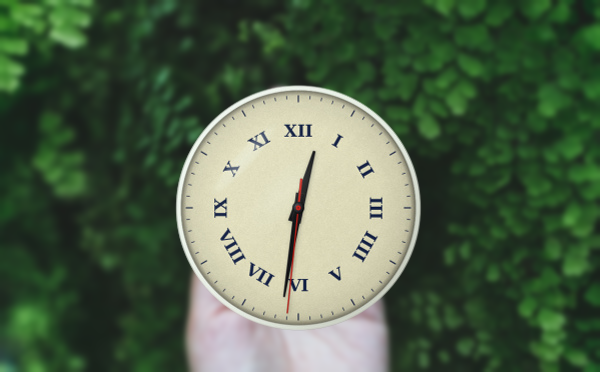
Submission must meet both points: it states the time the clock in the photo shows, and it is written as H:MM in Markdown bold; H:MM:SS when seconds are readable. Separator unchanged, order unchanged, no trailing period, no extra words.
**12:31:31**
